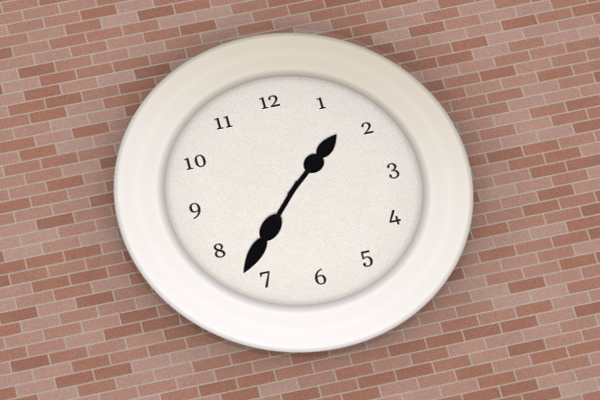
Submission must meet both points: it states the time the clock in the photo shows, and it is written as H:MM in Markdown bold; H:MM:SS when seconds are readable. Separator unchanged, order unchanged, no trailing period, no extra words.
**1:37**
